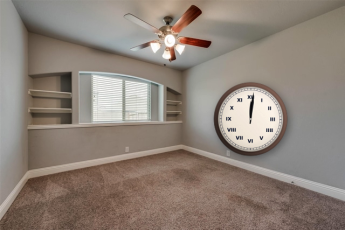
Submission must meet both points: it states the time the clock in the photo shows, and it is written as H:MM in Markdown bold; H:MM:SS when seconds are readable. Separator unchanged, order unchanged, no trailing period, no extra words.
**12:01**
